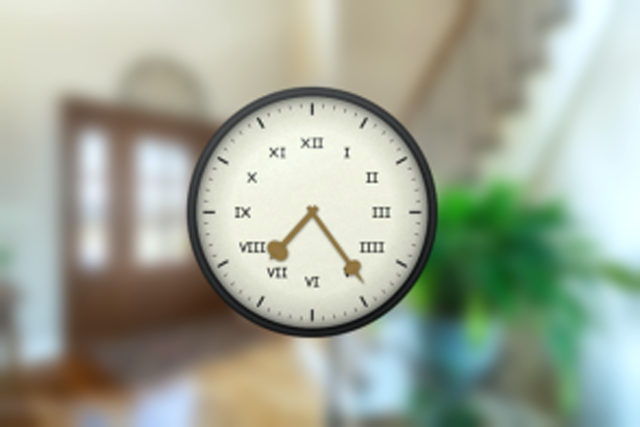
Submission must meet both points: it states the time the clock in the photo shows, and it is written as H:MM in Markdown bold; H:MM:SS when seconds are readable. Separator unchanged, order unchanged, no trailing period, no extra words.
**7:24**
